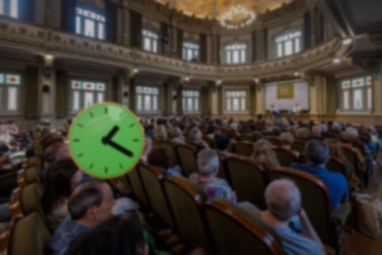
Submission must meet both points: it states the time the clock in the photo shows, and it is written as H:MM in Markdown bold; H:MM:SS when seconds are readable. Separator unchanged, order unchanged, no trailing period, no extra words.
**1:20**
